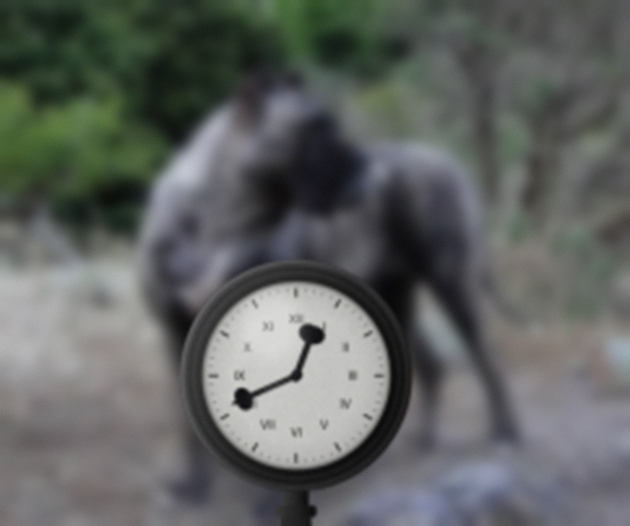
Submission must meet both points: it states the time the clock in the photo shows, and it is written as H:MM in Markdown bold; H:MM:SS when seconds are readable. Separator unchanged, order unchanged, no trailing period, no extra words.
**12:41**
